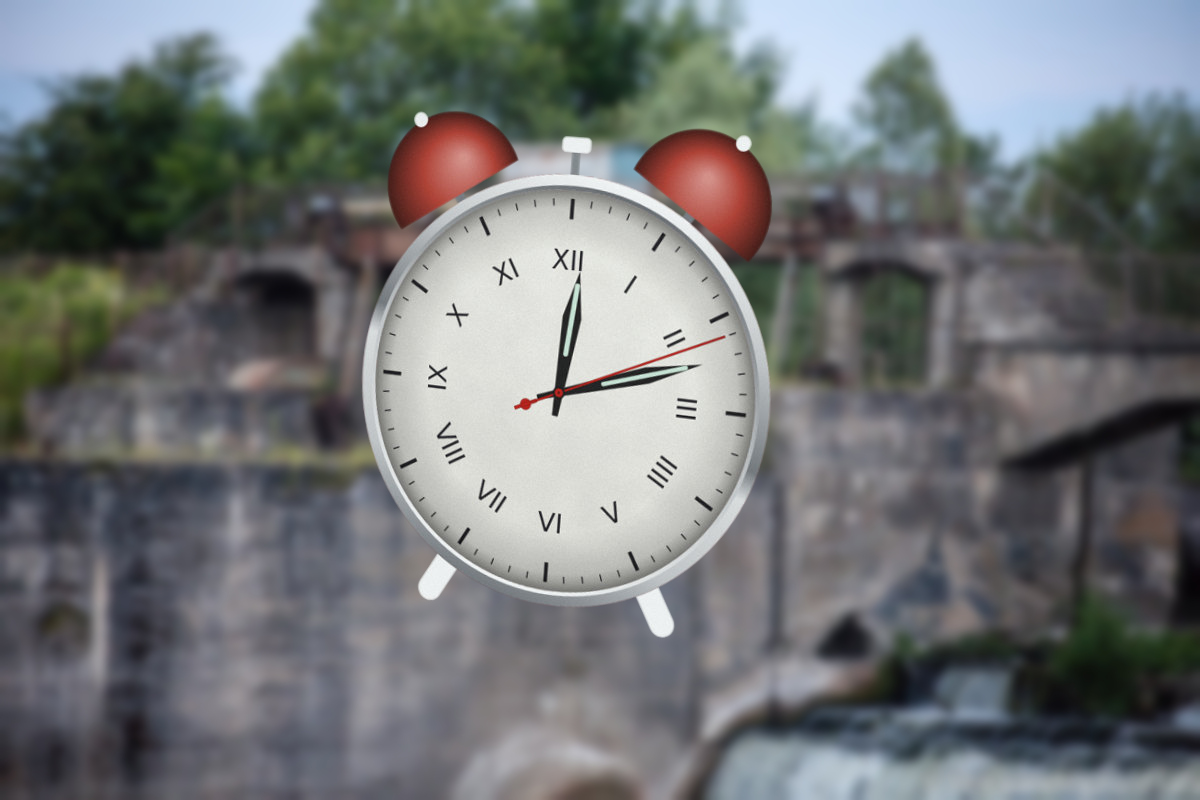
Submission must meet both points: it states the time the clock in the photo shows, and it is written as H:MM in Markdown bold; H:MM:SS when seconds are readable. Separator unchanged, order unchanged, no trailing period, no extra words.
**12:12:11**
